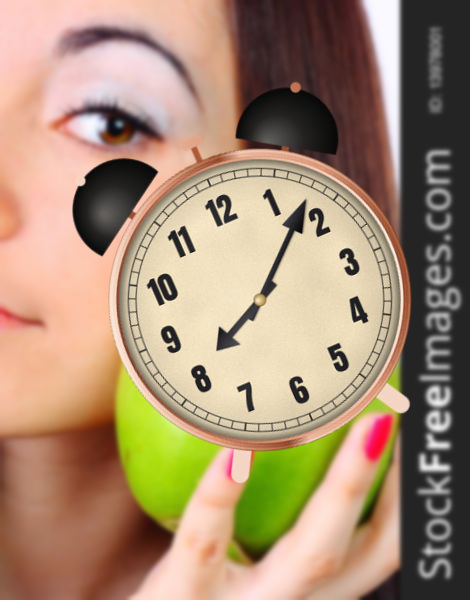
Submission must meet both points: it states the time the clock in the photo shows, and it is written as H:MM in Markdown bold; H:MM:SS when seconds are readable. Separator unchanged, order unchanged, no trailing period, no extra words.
**8:08**
